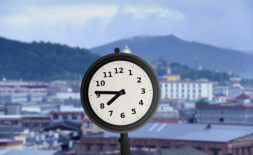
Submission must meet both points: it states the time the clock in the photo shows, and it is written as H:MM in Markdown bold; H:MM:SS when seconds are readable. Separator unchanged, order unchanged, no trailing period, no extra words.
**7:46**
